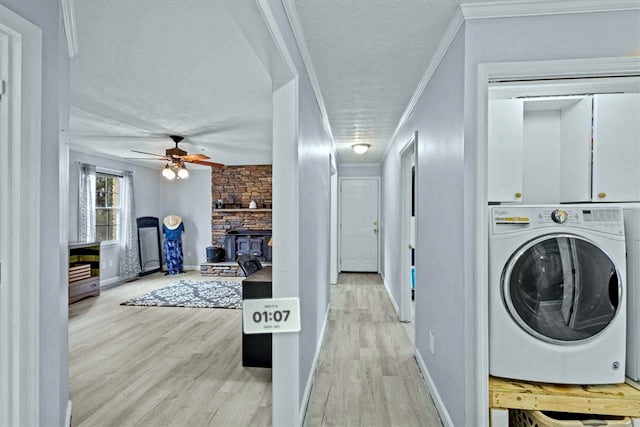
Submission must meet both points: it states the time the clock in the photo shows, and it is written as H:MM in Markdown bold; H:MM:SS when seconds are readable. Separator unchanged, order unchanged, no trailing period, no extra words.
**1:07**
